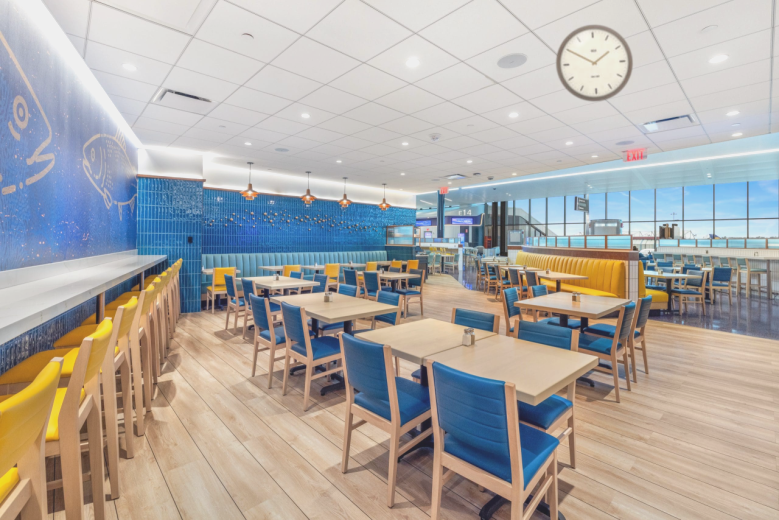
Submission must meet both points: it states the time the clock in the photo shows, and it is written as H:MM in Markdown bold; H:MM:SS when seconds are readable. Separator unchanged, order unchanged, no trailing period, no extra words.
**1:50**
